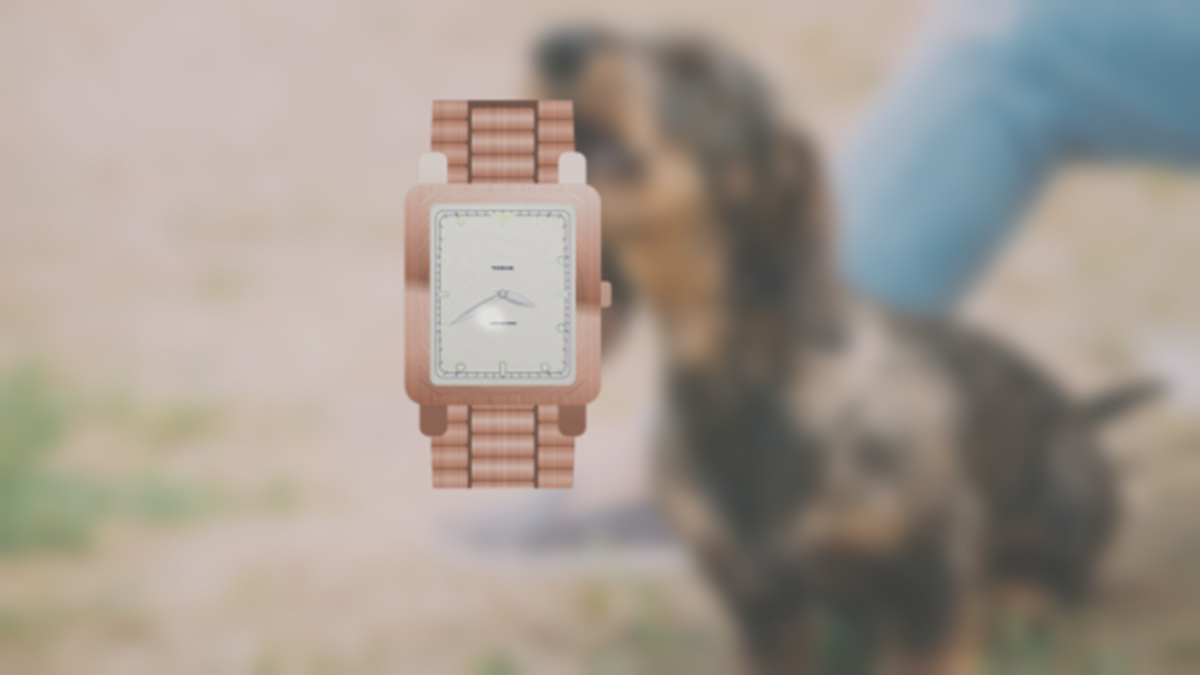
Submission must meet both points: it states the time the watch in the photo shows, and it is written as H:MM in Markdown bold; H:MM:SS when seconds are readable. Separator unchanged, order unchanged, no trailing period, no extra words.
**3:40**
